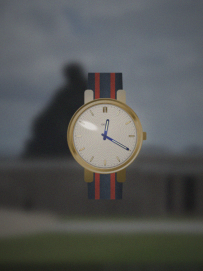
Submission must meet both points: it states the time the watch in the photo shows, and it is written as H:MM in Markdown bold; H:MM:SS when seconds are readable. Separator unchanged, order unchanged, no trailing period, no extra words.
**12:20**
